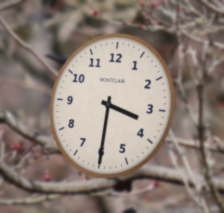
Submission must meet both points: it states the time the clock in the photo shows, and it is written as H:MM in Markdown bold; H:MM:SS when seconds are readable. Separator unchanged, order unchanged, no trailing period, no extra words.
**3:30**
